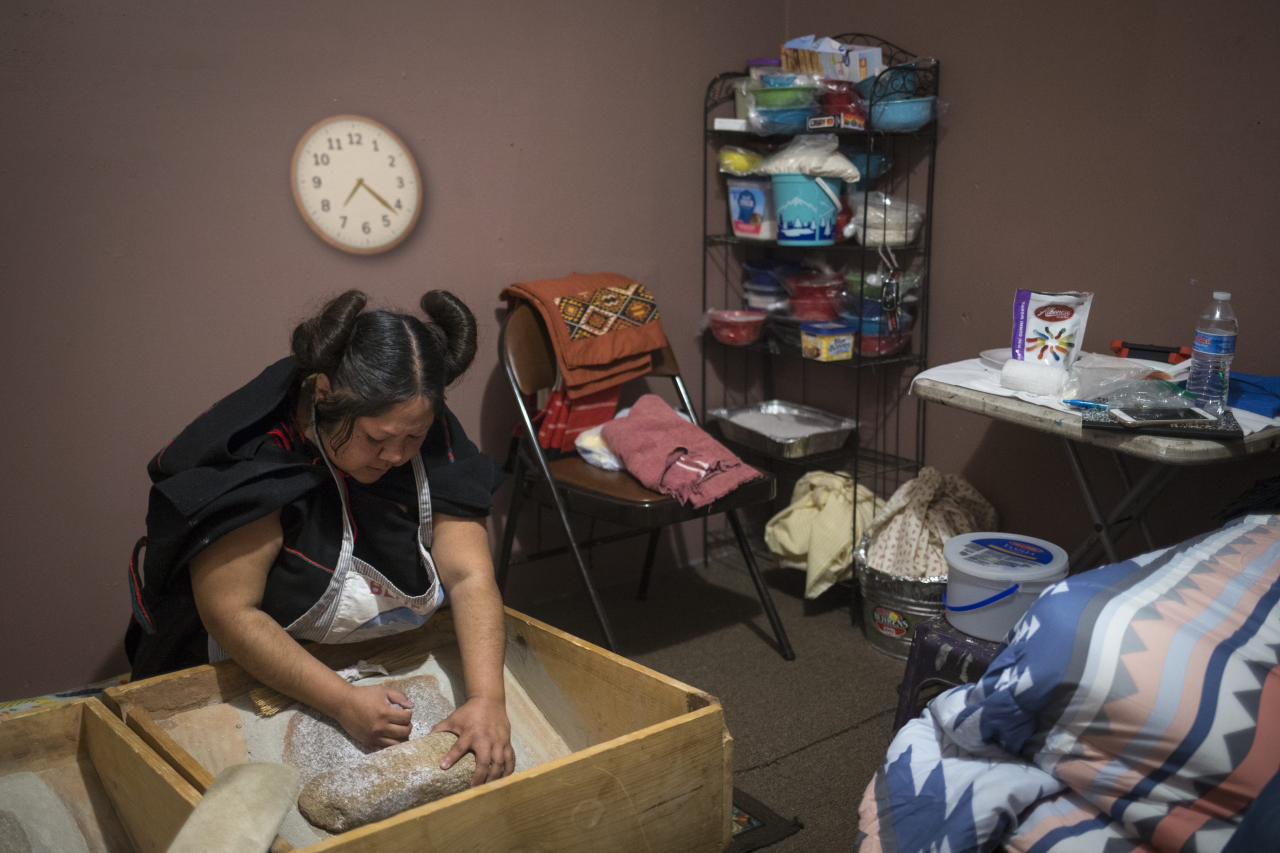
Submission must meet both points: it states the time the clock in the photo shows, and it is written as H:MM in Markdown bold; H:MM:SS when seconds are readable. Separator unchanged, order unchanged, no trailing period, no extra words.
**7:22**
